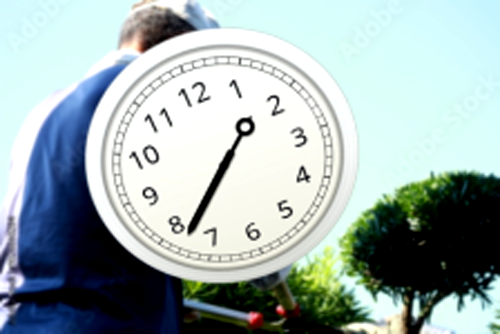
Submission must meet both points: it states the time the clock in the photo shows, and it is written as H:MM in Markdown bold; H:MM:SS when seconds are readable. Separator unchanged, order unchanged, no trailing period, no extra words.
**1:38**
